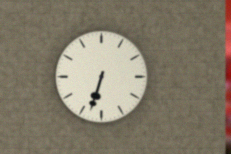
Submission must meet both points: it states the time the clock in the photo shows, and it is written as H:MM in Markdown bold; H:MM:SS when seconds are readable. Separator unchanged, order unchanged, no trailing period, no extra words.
**6:33**
